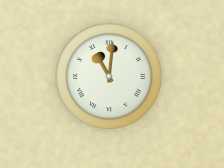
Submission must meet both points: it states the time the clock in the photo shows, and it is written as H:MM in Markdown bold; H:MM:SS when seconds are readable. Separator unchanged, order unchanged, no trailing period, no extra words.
**11:01**
